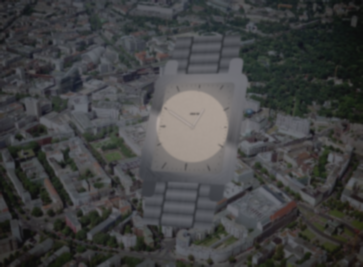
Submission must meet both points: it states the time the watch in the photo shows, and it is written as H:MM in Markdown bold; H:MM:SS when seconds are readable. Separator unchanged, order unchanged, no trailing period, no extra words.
**12:50**
